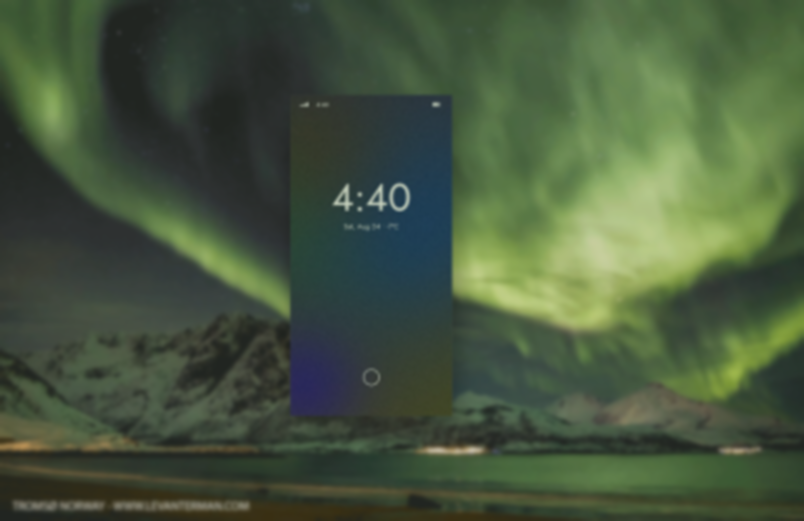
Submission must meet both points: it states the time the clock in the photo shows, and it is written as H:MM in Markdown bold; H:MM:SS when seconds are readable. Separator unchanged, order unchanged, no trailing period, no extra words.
**4:40**
